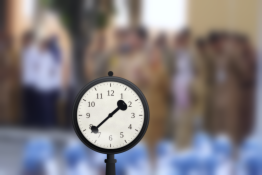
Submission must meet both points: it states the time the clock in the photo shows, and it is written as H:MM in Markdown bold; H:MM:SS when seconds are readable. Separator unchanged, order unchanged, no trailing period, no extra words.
**1:38**
